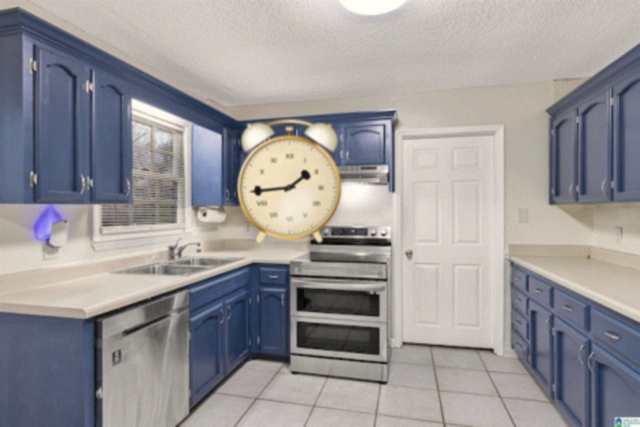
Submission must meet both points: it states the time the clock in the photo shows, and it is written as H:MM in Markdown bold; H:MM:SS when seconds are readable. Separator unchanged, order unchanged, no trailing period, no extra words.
**1:44**
